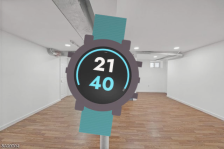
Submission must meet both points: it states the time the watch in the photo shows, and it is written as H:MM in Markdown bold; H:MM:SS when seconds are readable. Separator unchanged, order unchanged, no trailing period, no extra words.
**21:40**
